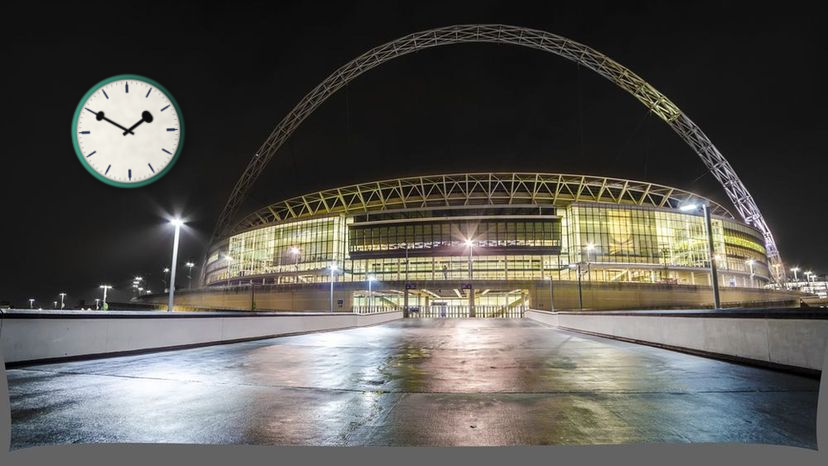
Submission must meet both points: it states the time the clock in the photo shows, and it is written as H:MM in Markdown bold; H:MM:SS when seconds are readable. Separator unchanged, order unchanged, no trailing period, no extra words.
**1:50**
